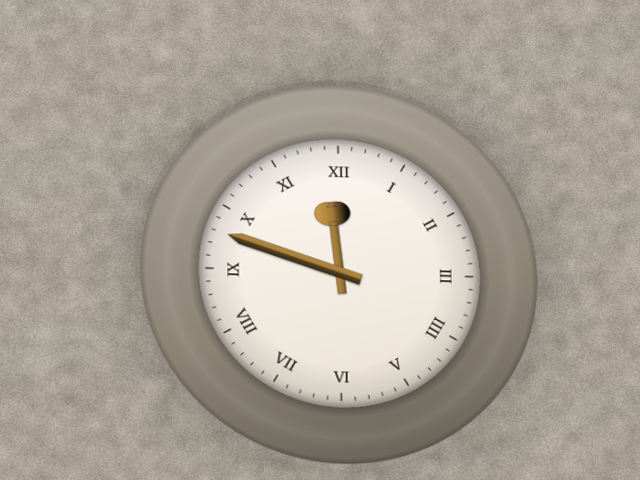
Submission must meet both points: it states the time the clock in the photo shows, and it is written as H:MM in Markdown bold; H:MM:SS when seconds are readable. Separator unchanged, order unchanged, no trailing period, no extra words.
**11:48**
